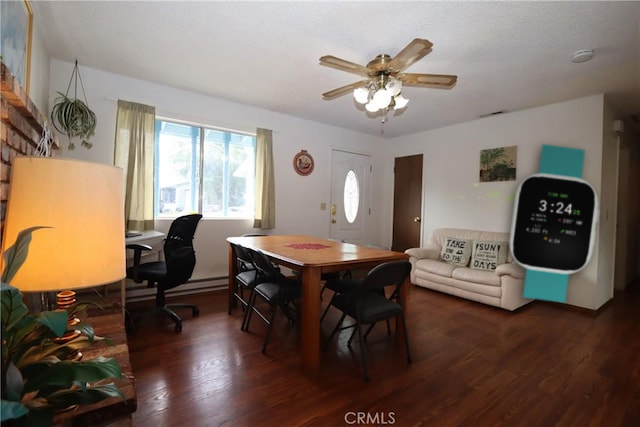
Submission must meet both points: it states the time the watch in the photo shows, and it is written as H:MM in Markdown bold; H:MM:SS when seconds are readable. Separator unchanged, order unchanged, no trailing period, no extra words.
**3:24**
